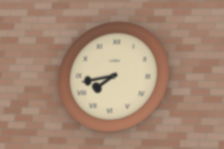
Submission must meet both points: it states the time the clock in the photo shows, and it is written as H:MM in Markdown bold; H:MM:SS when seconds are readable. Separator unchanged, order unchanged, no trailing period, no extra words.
**7:43**
